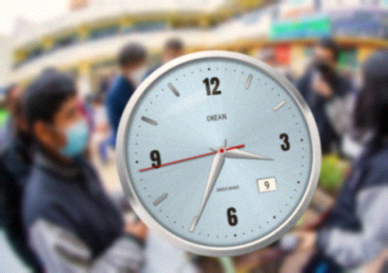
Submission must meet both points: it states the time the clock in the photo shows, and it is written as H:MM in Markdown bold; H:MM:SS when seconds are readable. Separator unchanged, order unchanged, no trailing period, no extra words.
**3:34:44**
